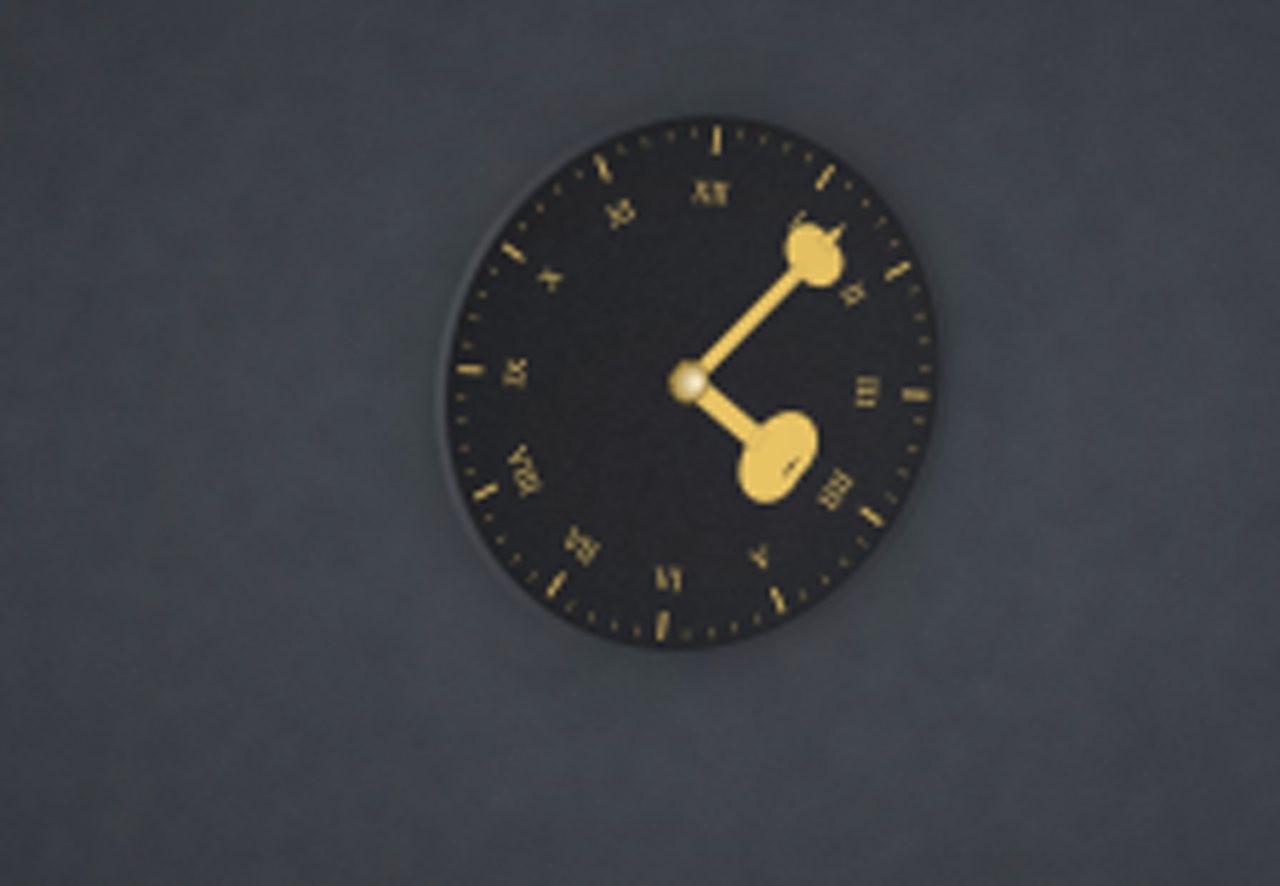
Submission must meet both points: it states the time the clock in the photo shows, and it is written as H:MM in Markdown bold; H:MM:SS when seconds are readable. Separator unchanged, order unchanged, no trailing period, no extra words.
**4:07**
